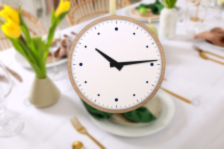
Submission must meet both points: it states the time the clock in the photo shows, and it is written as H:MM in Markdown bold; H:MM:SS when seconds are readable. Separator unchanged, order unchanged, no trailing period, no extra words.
**10:14**
